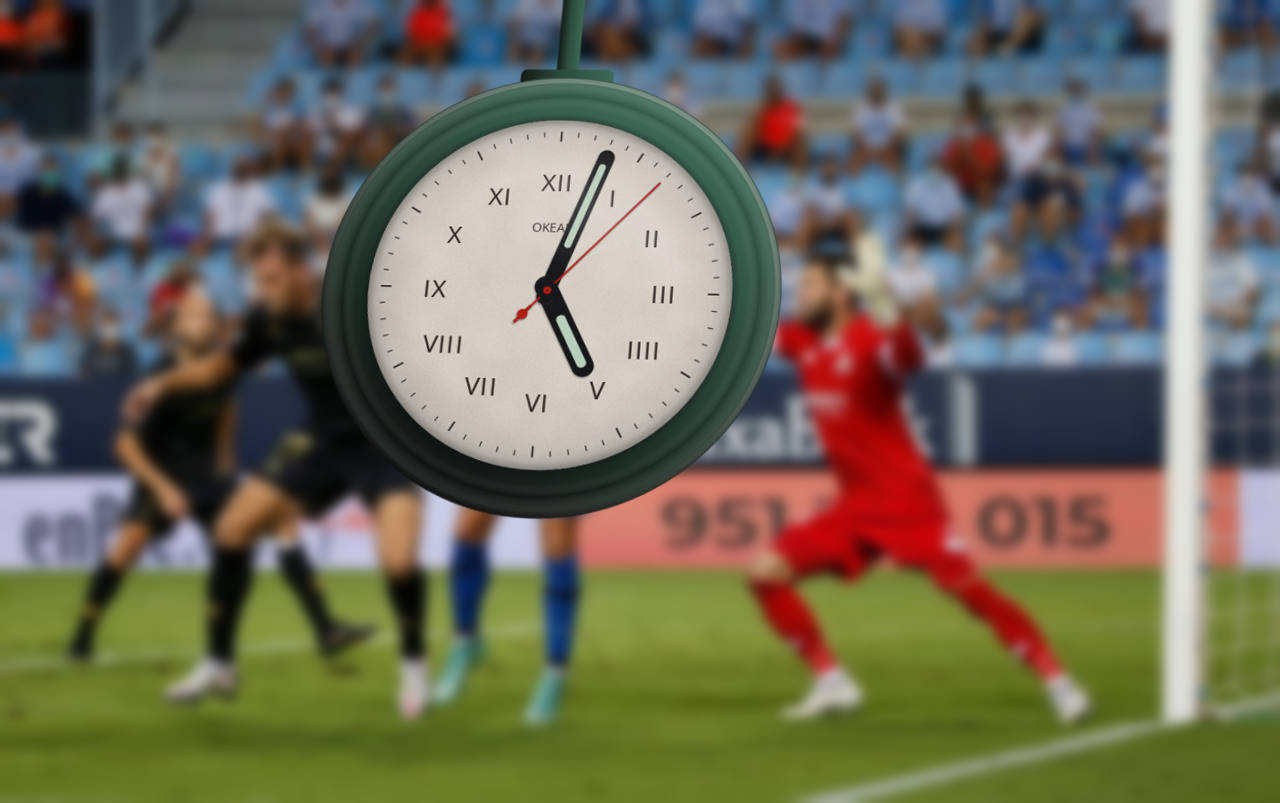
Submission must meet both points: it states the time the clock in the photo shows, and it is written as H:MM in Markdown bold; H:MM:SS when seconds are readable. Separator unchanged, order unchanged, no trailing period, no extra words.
**5:03:07**
